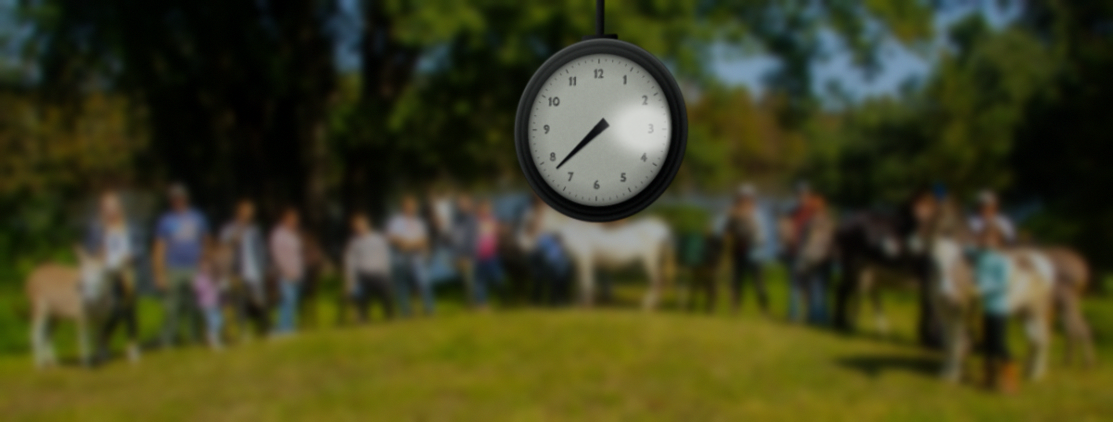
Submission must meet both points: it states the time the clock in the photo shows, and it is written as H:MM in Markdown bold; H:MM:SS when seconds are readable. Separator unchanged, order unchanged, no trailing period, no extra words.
**7:38**
